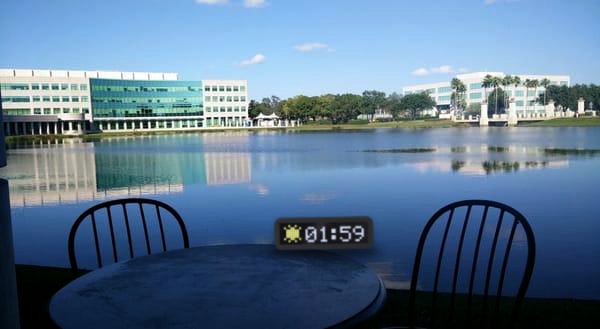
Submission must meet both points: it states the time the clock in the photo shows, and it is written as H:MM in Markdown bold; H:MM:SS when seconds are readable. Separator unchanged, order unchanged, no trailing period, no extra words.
**1:59**
